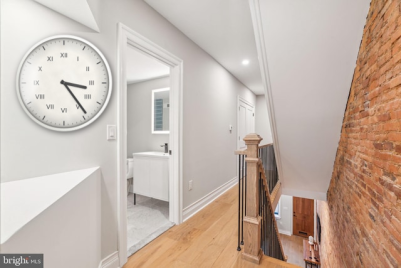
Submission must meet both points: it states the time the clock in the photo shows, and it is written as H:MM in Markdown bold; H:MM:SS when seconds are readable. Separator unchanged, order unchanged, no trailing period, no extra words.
**3:24**
